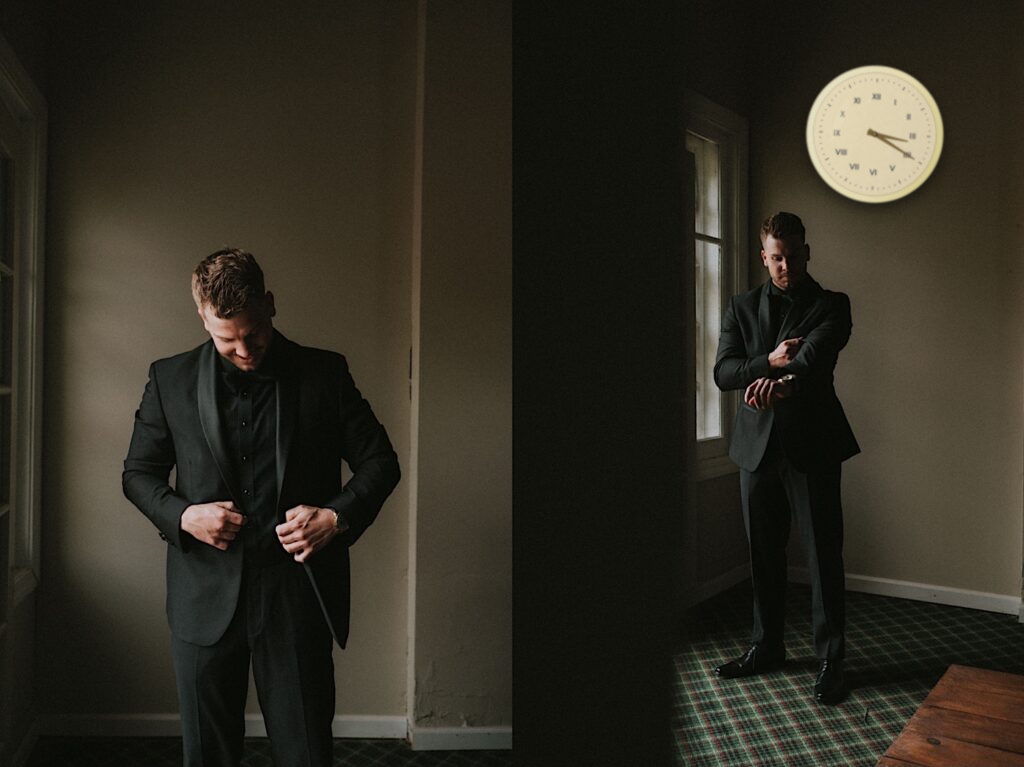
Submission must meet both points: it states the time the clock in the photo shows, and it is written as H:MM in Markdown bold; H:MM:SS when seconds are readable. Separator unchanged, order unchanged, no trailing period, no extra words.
**3:20**
